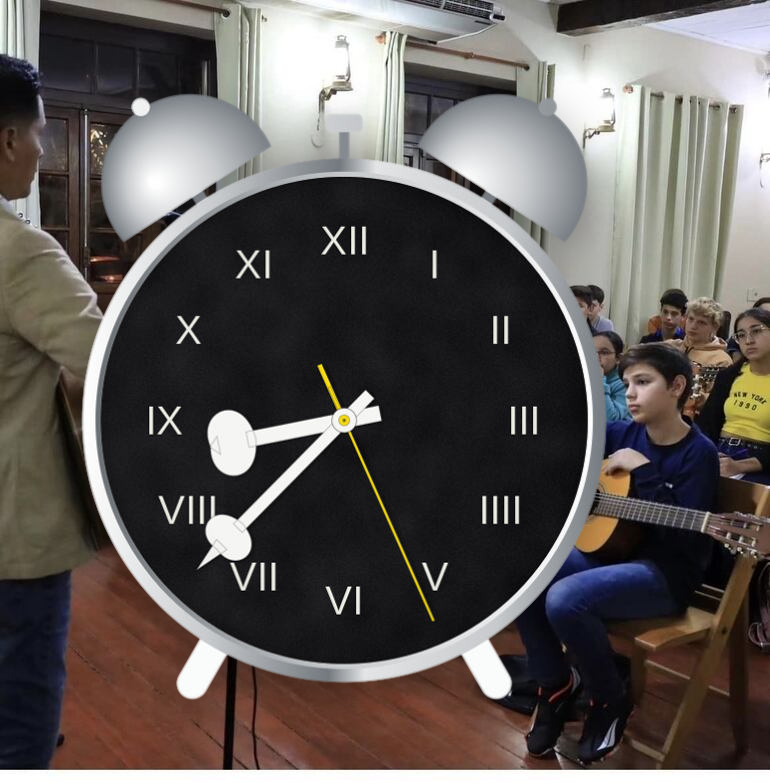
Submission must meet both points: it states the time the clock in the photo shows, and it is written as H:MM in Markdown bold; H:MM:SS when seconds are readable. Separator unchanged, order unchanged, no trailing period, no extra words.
**8:37:26**
